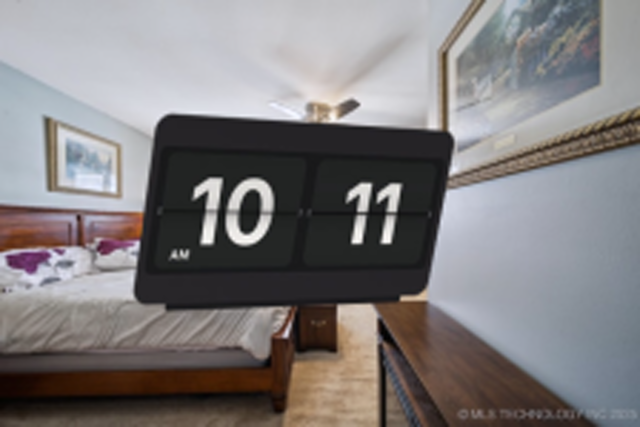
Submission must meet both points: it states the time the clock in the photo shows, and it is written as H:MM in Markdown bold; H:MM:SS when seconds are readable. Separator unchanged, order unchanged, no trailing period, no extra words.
**10:11**
